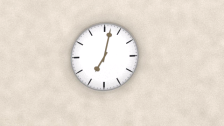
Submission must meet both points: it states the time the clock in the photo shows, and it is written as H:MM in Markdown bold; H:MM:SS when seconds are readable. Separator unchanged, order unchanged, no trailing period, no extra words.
**7:02**
